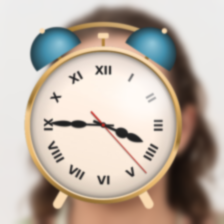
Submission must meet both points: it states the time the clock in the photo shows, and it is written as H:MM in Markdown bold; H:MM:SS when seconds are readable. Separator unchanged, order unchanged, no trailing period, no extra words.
**3:45:23**
